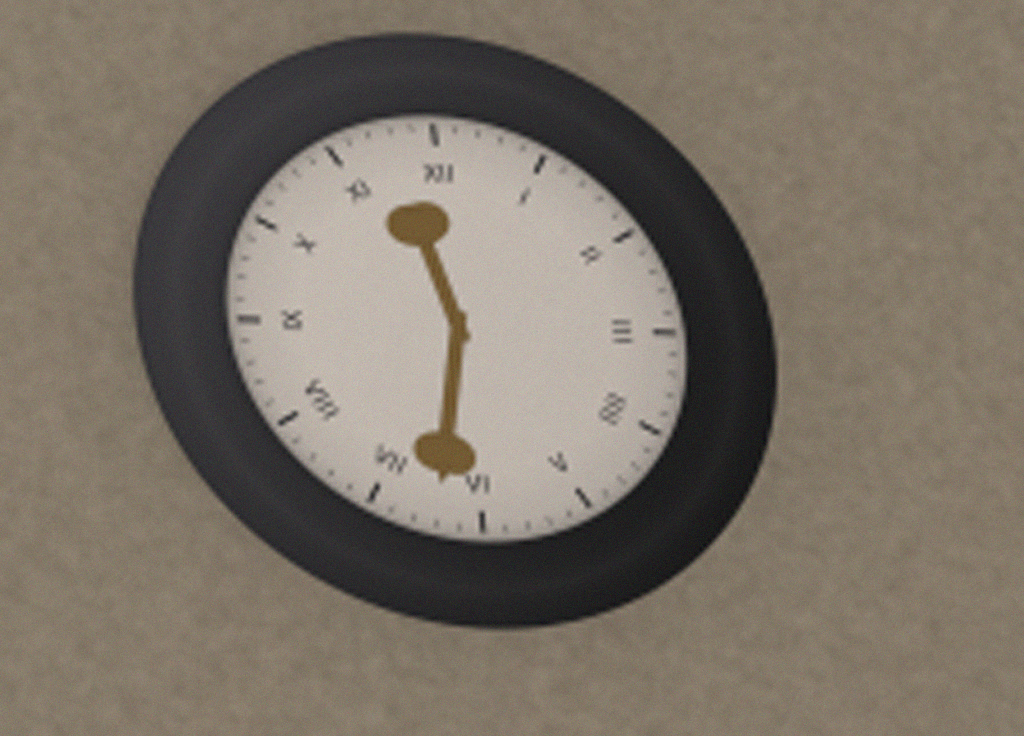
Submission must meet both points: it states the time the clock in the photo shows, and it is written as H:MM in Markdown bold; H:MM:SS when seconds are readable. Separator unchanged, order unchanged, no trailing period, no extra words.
**11:32**
